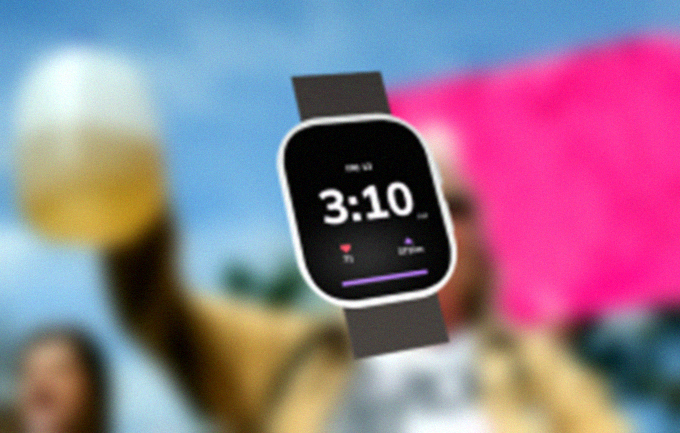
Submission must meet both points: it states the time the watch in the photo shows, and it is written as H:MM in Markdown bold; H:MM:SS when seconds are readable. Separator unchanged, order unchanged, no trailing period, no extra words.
**3:10**
